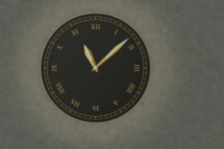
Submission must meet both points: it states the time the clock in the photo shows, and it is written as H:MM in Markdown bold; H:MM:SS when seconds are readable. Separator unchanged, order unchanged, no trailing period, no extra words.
**11:08**
